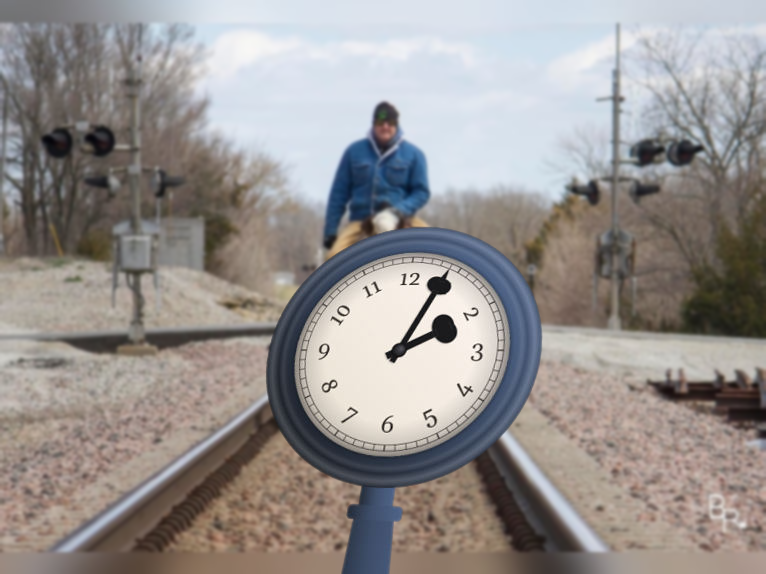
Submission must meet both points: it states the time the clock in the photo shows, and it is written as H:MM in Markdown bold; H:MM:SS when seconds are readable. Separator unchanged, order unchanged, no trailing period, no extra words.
**2:04**
